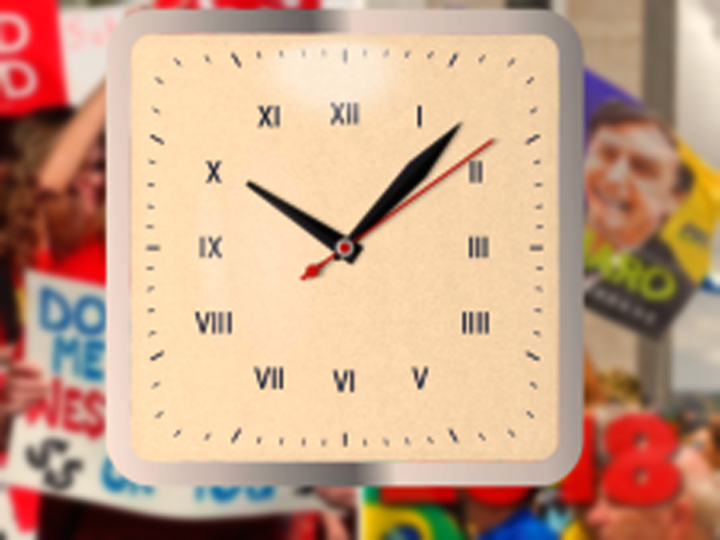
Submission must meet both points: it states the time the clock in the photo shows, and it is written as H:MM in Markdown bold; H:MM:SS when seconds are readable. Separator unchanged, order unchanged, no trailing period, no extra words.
**10:07:09**
